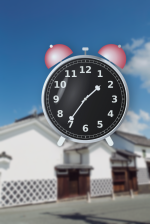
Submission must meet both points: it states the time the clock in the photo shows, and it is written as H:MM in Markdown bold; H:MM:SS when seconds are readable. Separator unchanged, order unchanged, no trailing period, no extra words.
**1:36**
